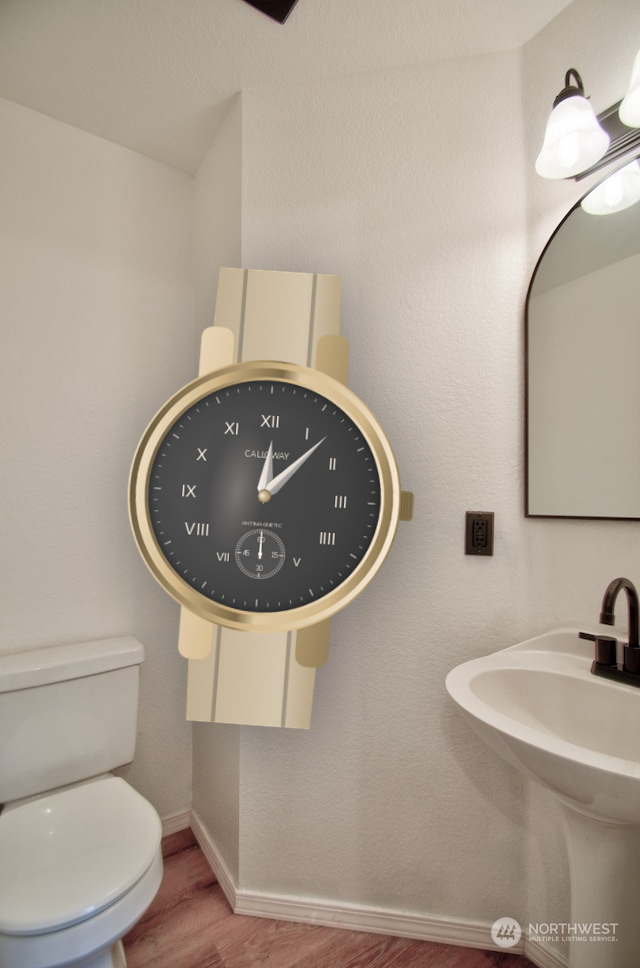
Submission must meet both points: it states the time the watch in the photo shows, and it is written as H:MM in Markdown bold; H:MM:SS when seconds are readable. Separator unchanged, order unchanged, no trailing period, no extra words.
**12:07**
